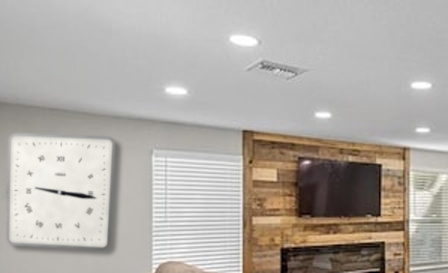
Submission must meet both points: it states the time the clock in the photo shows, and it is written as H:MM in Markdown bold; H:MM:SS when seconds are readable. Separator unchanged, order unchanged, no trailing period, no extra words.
**9:16**
